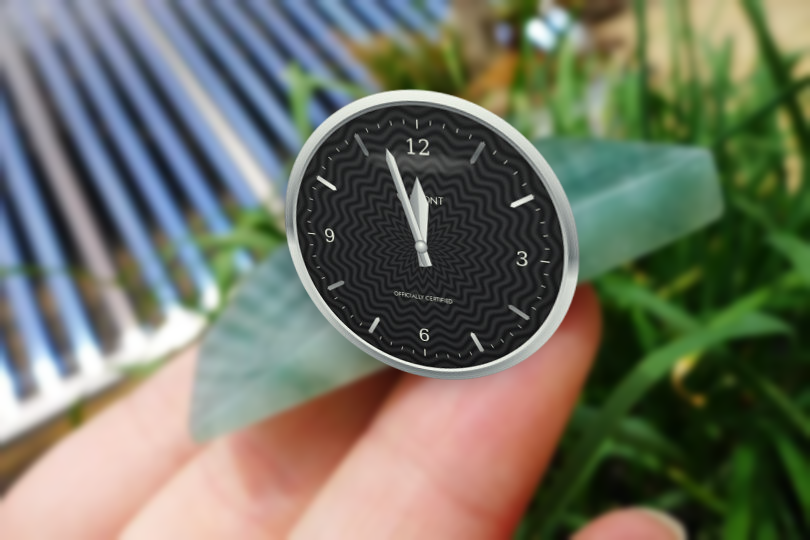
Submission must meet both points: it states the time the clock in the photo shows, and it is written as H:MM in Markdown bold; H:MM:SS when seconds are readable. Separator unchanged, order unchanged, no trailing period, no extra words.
**11:57**
